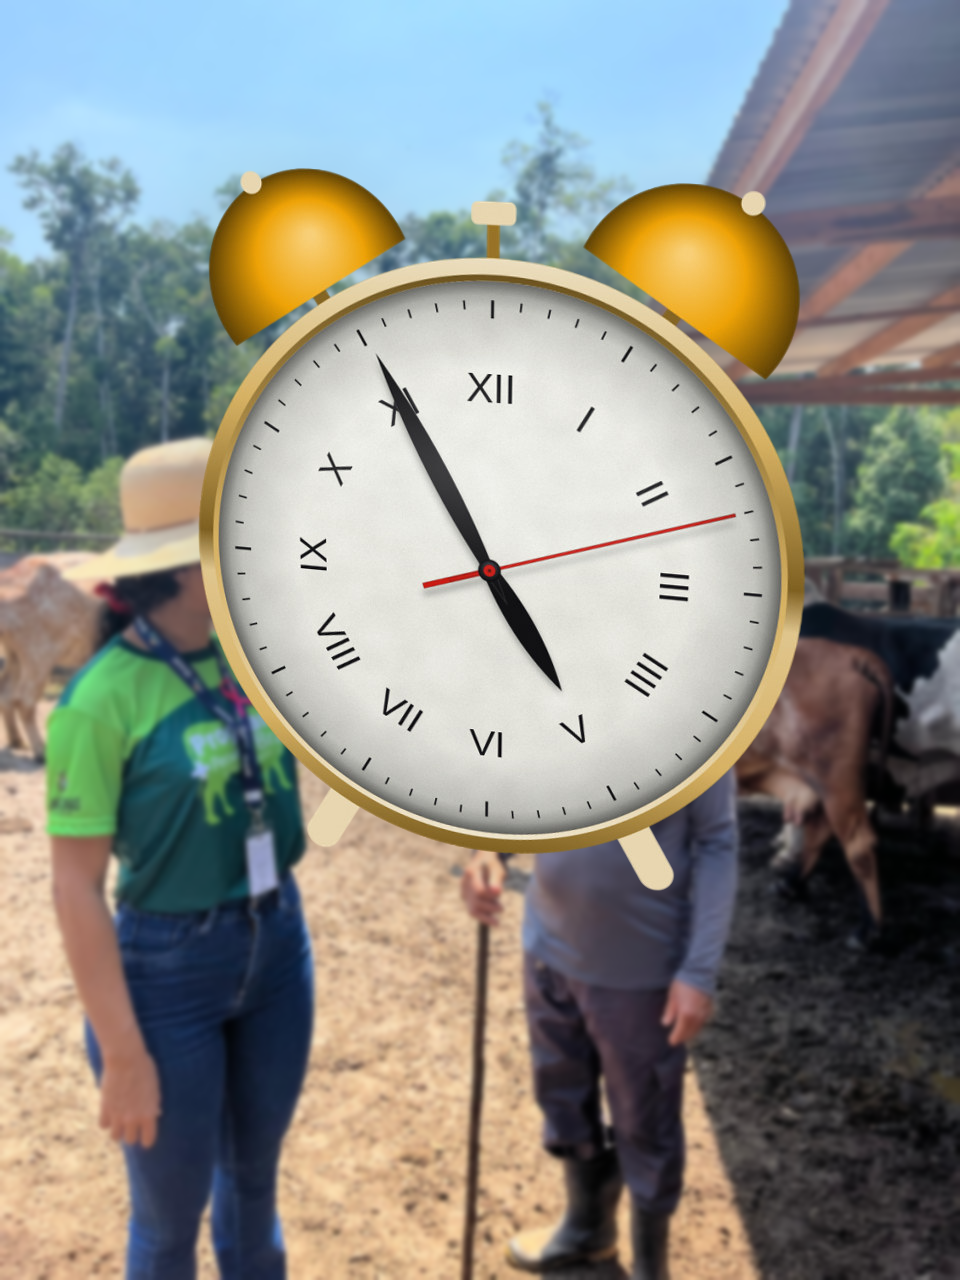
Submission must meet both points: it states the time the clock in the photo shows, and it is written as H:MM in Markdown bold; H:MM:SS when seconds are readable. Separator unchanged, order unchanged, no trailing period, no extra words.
**4:55:12**
